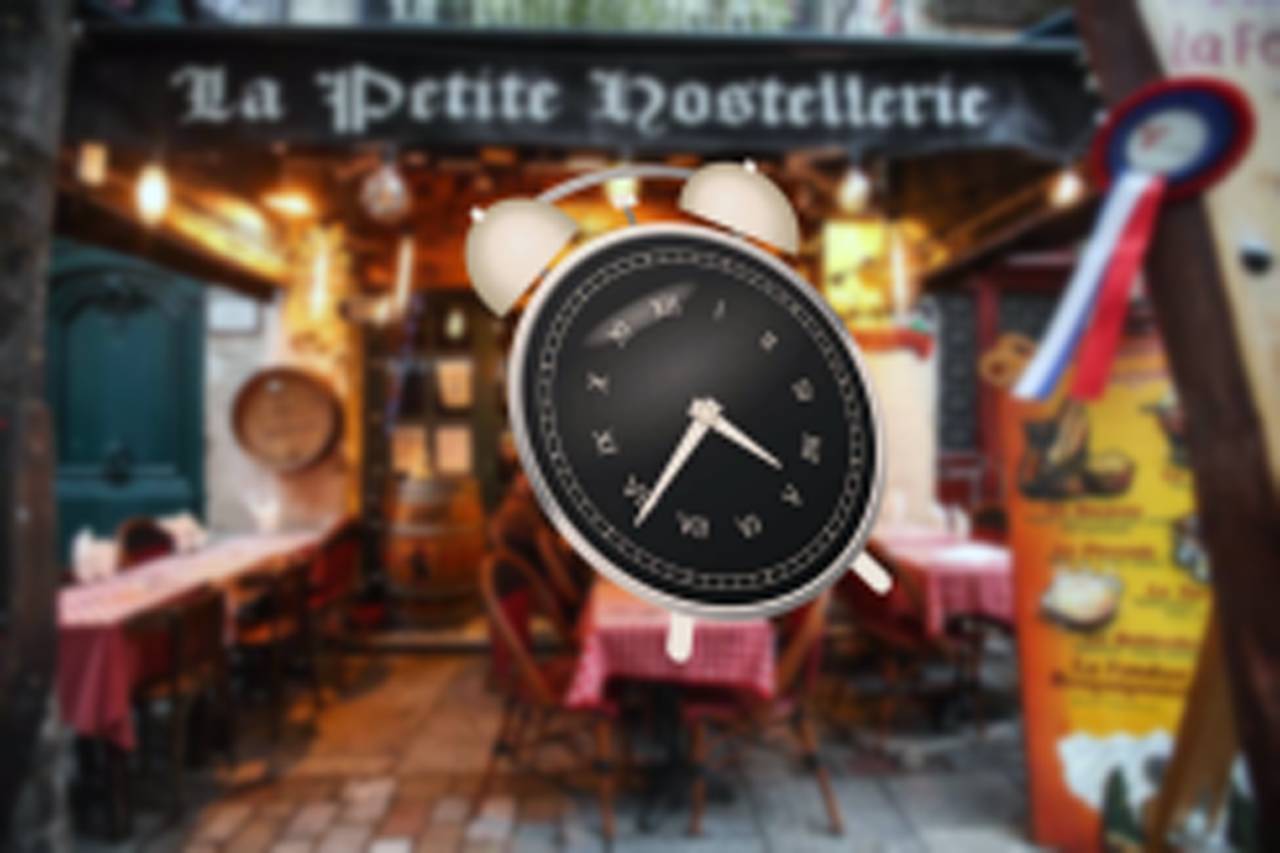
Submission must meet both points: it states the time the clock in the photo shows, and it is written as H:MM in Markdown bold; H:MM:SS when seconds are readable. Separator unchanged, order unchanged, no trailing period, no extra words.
**4:39**
